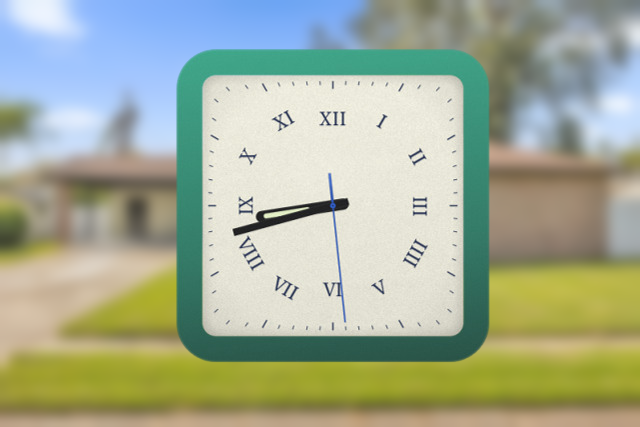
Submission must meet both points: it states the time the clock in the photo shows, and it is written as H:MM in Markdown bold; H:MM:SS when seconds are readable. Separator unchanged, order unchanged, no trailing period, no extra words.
**8:42:29**
